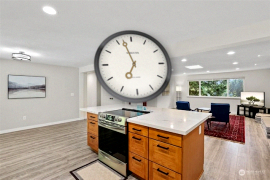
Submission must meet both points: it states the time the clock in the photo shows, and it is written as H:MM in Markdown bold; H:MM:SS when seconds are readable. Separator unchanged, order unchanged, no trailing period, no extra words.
**6:57**
